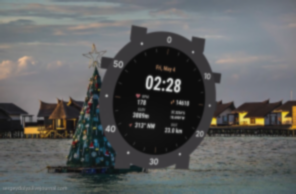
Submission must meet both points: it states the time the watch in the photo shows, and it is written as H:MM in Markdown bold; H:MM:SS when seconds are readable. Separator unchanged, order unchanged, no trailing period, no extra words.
**2:28**
